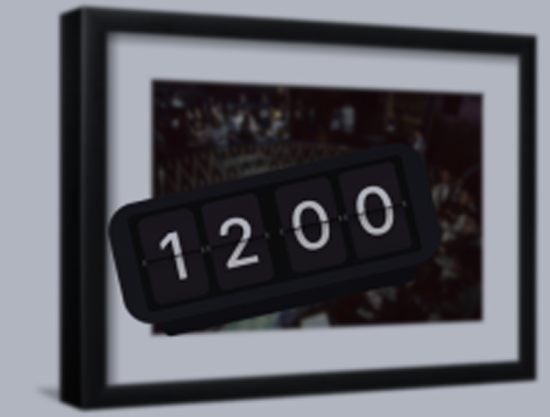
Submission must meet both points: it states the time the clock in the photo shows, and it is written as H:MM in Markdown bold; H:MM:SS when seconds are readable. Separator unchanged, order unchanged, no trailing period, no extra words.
**12:00**
